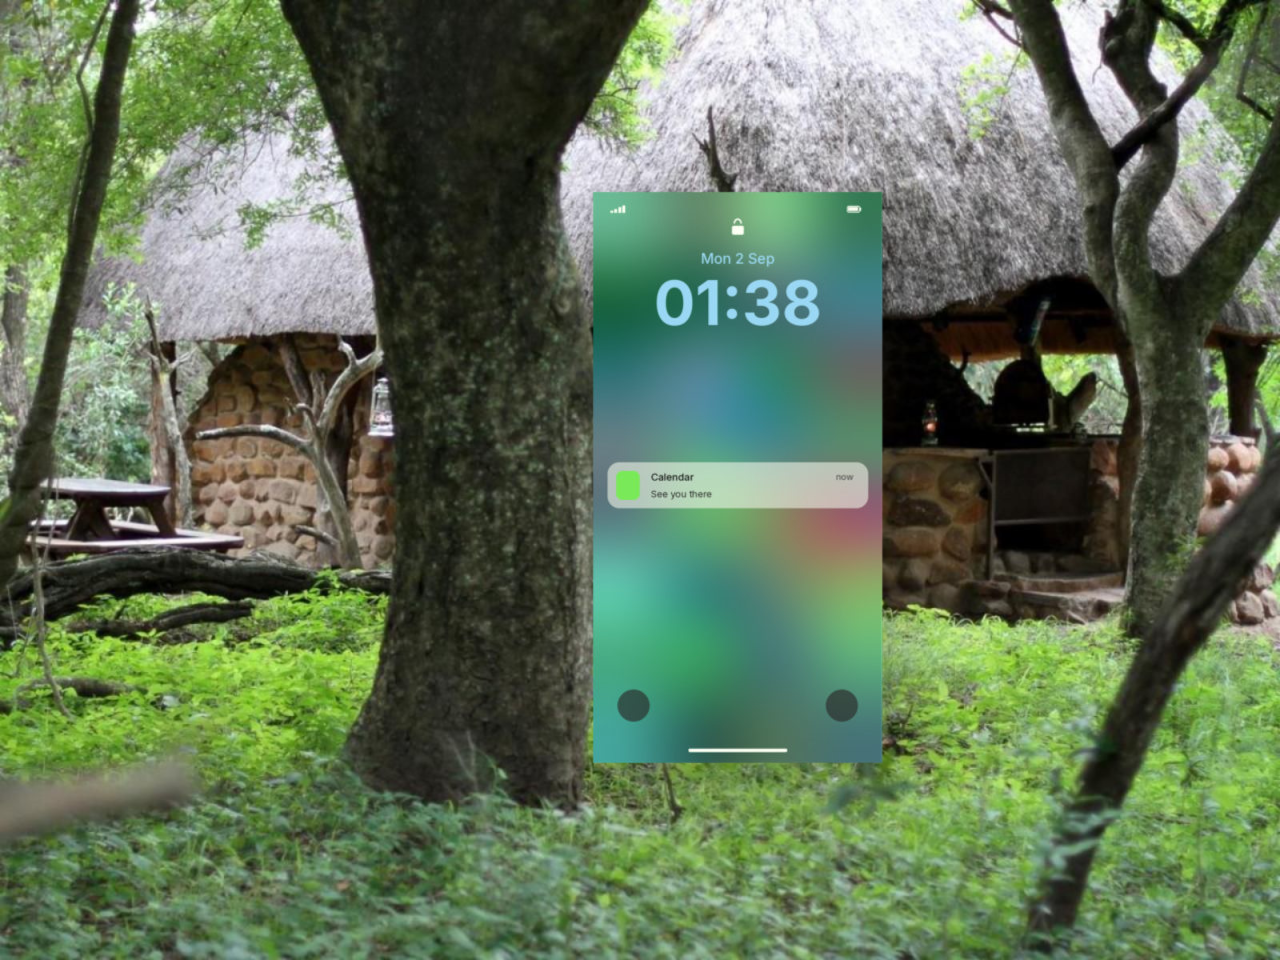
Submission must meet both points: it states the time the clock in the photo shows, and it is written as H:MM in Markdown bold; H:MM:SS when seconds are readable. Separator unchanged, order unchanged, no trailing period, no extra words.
**1:38**
